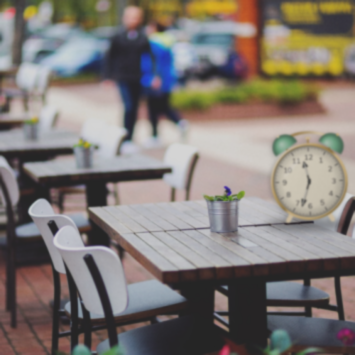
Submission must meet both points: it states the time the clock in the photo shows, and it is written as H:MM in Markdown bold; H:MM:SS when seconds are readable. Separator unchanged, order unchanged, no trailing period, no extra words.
**11:33**
